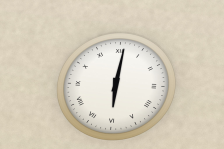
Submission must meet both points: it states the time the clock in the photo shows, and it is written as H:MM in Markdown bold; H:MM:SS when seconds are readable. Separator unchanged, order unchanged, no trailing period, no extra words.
**6:01**
